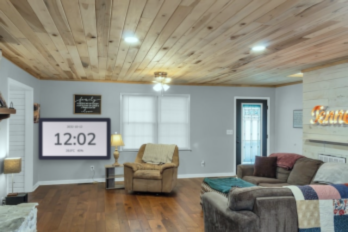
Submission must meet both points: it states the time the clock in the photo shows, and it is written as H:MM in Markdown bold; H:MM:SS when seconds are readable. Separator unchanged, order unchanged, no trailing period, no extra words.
**12:02**
